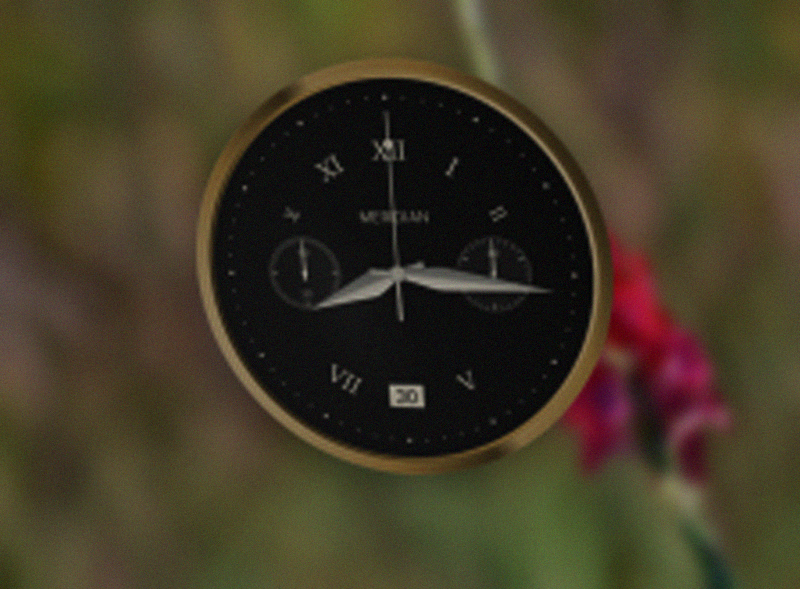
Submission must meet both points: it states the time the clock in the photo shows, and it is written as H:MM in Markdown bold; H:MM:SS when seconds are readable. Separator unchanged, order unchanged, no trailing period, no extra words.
**8:16**
